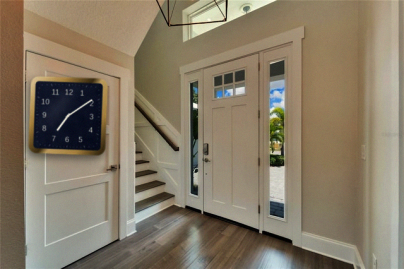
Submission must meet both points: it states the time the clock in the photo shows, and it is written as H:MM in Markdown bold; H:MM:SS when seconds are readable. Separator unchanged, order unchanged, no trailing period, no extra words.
**7:09**
